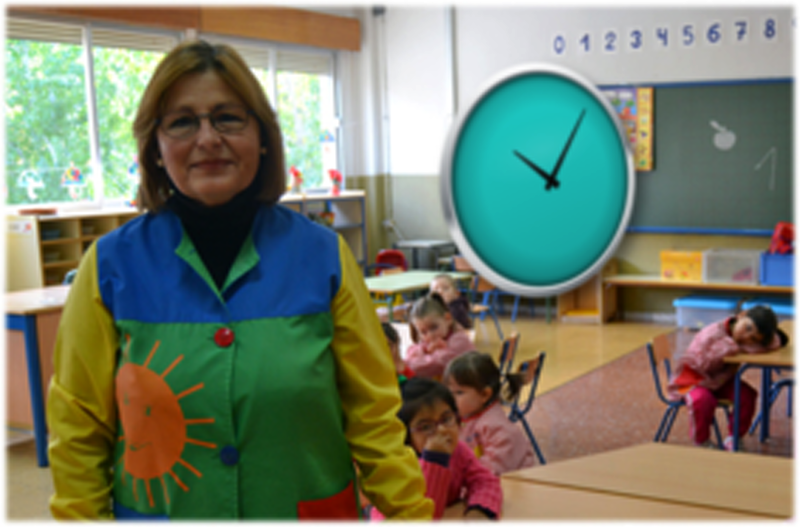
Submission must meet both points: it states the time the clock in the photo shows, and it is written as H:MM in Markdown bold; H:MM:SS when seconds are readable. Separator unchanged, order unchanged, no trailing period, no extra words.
**10:05**
